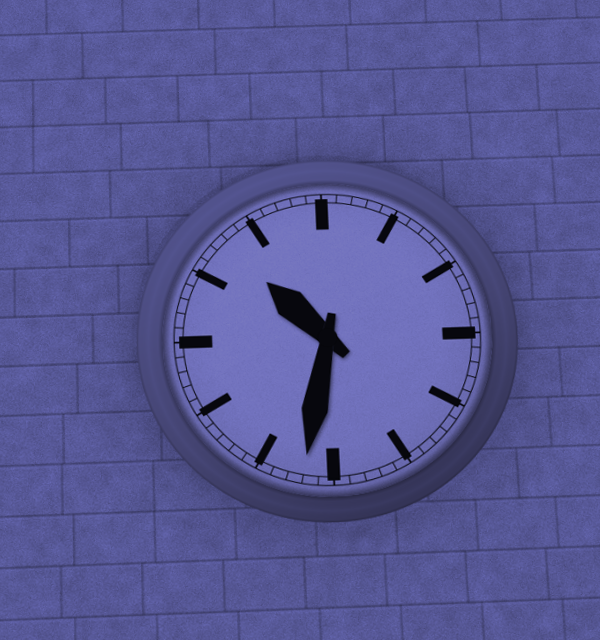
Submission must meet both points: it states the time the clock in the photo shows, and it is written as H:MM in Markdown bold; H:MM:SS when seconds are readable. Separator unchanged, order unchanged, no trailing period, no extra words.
**10:32**
